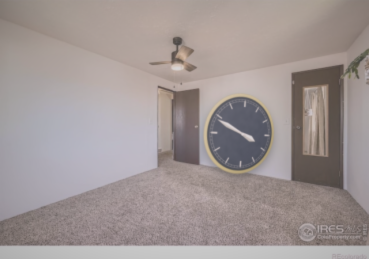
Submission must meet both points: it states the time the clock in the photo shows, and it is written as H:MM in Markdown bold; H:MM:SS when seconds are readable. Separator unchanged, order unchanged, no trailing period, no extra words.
**3:49**
